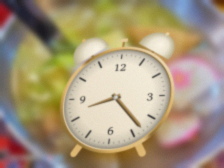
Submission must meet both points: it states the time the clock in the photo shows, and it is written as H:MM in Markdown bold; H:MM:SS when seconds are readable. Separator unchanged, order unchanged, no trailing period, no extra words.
**8:23**
